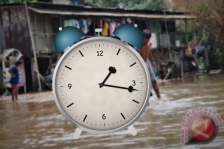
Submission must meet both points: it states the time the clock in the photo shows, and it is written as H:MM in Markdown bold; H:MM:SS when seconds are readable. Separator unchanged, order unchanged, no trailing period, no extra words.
**1:17**
